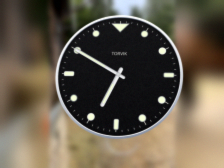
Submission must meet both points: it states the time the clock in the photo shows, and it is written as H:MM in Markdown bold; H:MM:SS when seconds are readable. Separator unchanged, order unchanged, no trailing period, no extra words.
**6:50**
